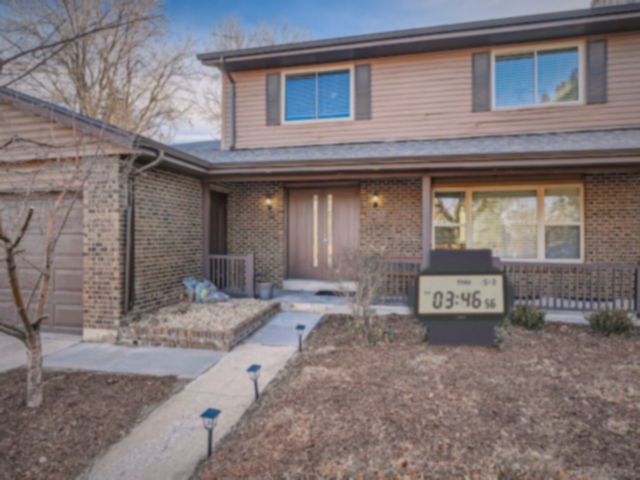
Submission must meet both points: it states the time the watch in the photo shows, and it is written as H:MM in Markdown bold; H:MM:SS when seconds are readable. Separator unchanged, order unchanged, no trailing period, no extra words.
**3:46**
